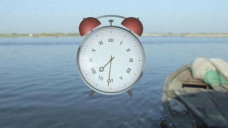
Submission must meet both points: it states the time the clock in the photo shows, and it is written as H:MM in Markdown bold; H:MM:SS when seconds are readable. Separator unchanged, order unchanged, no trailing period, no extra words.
**7:31**
